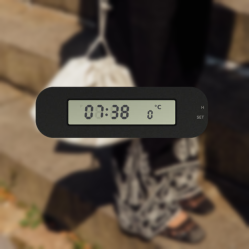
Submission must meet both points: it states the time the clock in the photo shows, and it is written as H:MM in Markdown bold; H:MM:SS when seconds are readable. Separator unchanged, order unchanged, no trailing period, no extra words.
**7:38**
